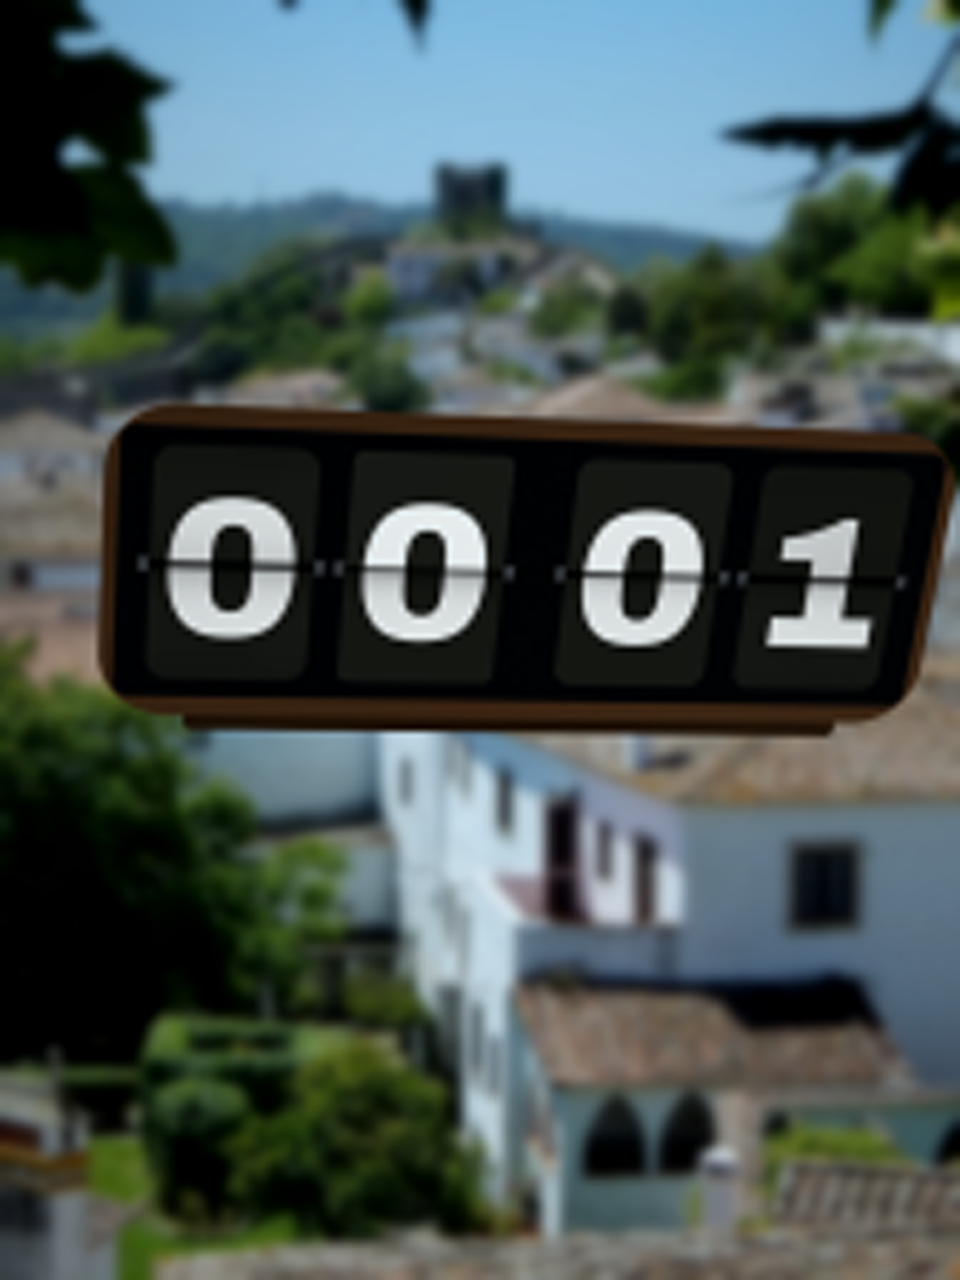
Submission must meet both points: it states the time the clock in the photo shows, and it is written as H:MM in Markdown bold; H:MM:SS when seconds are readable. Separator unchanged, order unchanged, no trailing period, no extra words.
**0:01**
